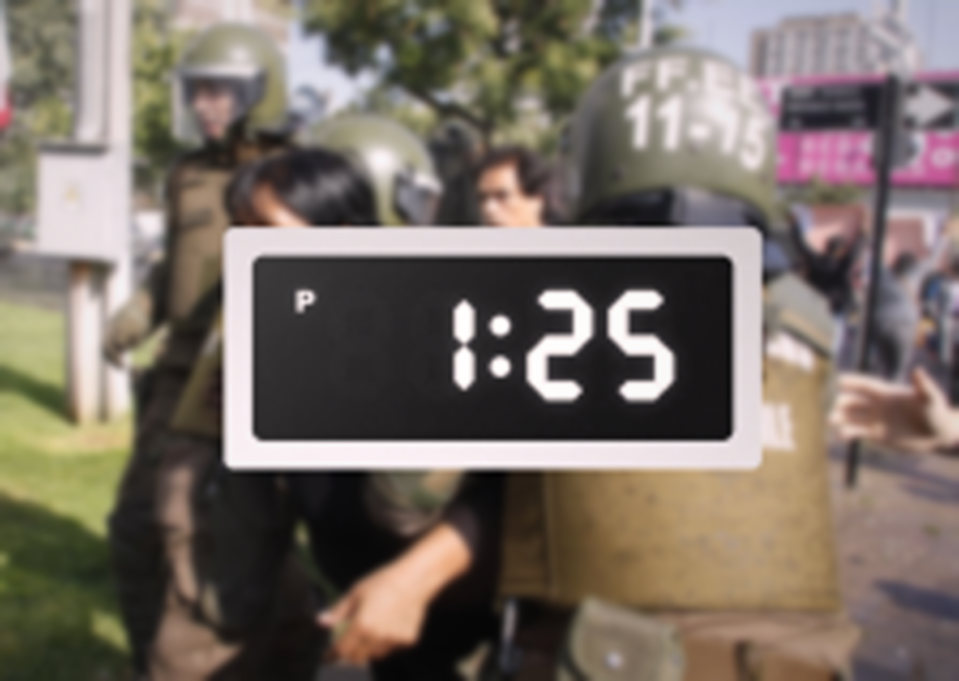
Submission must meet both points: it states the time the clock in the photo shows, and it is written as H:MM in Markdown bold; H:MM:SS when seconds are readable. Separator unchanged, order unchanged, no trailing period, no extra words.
**1:25**
